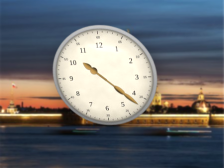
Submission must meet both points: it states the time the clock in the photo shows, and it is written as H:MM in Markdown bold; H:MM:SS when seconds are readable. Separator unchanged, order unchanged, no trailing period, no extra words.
**10:22**
